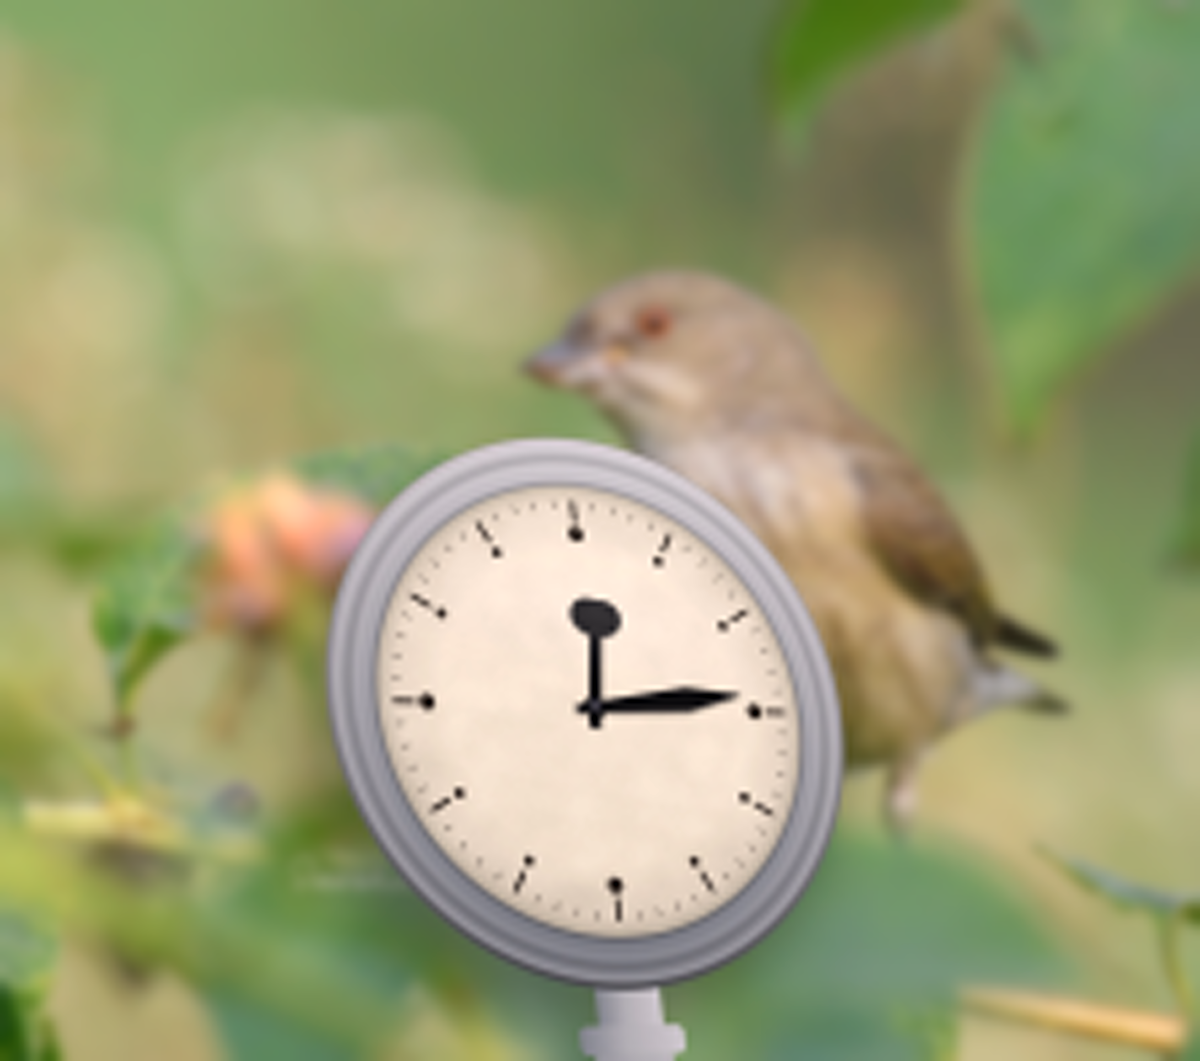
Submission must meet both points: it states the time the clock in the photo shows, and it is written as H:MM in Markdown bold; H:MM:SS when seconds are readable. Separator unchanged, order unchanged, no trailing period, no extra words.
**12:14**
